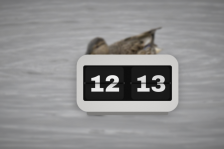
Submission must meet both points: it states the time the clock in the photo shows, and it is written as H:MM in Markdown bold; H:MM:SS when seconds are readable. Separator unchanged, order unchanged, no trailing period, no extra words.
**12:13**
